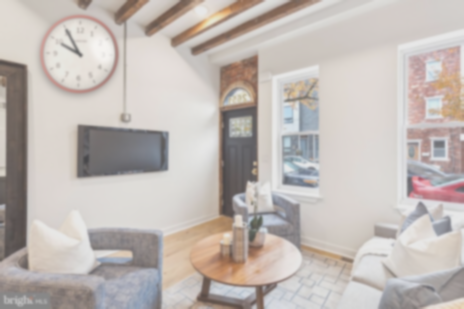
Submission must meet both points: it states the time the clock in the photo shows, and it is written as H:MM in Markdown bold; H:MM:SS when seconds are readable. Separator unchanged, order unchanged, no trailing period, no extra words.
**9:55**
